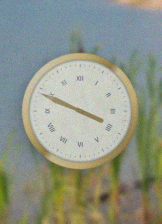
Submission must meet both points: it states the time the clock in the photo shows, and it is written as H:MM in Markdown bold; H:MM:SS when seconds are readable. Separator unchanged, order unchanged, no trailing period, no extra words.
**3:49**
